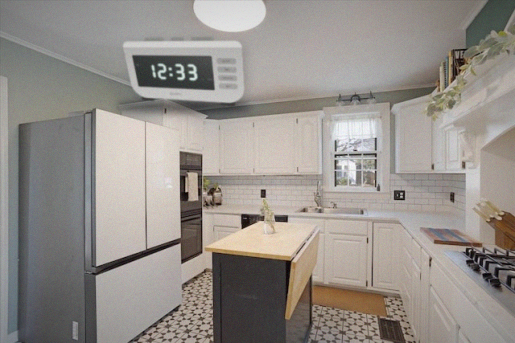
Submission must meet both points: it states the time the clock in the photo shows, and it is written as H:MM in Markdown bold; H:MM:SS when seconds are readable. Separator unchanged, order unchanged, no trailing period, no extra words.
**12:33**
